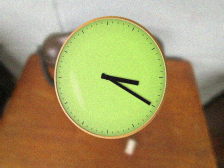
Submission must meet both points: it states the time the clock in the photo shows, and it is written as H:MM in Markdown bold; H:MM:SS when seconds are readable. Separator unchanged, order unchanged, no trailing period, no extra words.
**3:20**
